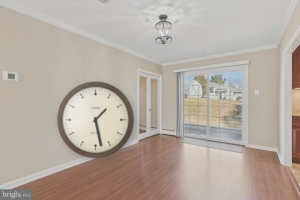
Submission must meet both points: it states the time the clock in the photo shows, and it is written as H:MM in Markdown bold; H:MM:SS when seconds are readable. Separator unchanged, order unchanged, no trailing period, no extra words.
**1:28**
